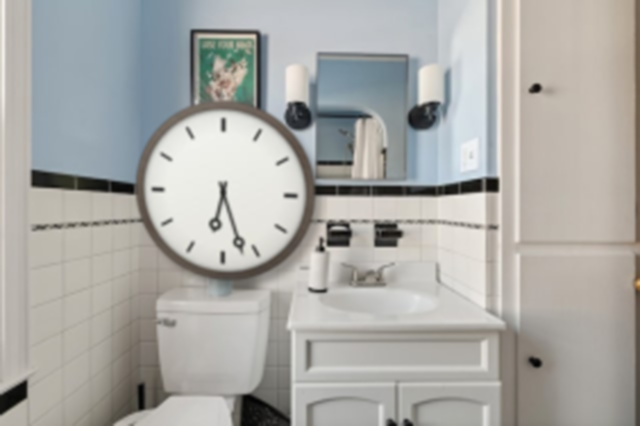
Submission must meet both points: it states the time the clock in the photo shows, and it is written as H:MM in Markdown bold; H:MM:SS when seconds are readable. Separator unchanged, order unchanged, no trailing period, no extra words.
**6:27**
